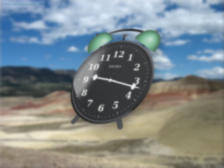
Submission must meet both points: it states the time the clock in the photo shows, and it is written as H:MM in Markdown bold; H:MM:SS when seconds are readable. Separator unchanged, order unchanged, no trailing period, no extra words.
**9:17**
